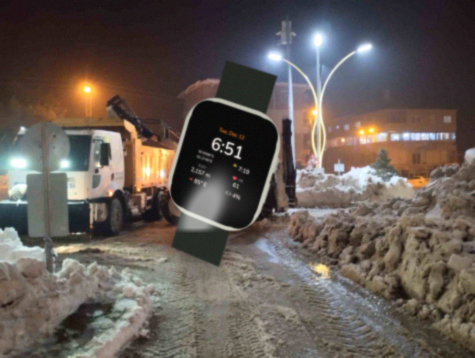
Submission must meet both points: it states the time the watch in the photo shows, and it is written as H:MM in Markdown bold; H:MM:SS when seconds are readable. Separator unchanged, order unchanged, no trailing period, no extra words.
**6:51**
